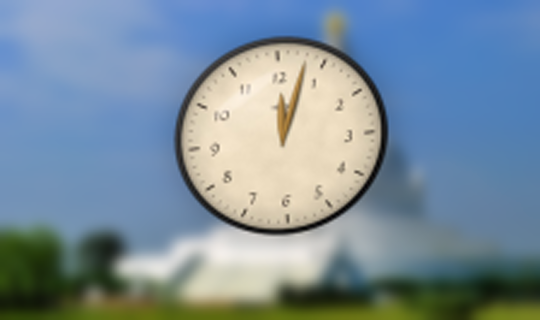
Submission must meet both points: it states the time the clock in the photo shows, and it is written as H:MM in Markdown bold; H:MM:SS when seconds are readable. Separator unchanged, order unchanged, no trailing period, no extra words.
**12:03**
